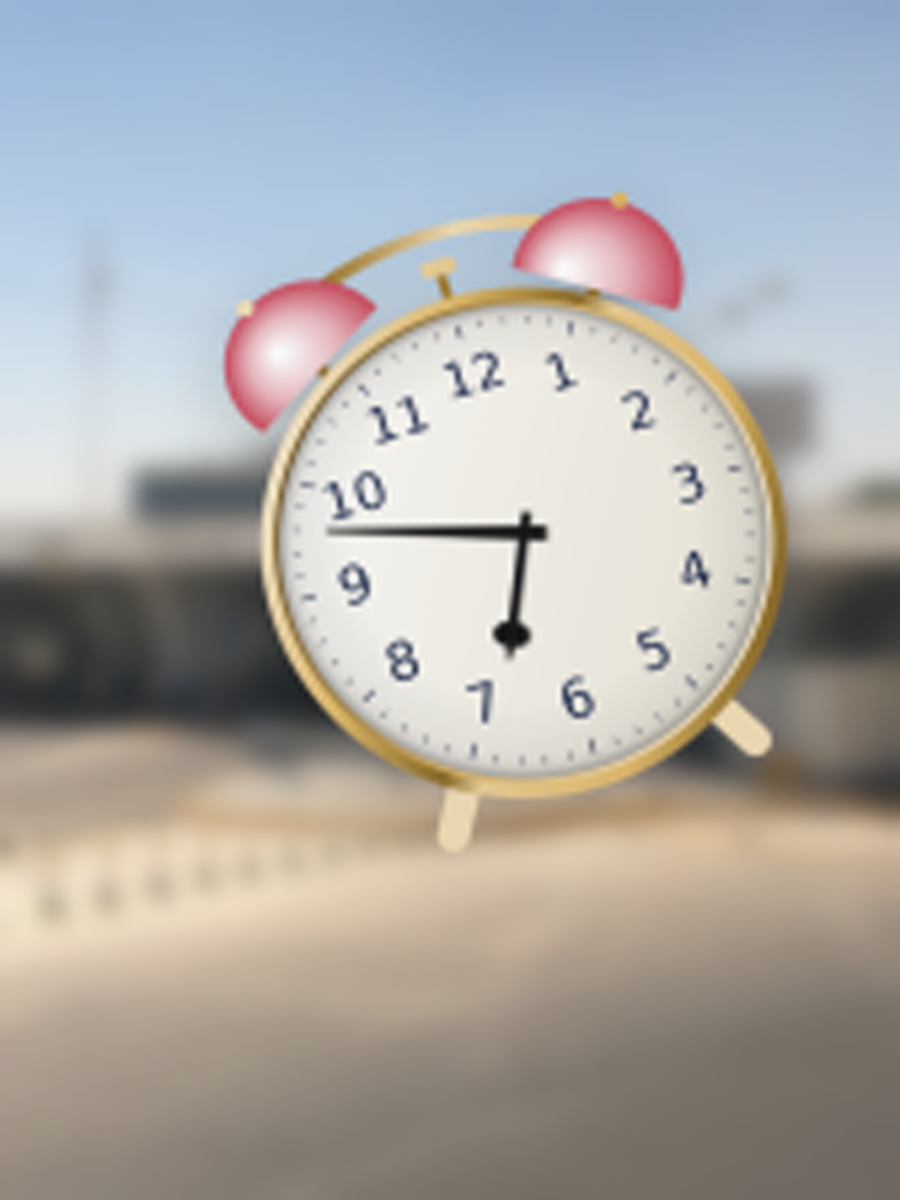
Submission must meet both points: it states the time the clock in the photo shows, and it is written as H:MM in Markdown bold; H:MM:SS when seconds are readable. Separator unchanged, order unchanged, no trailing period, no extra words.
**6:48**
